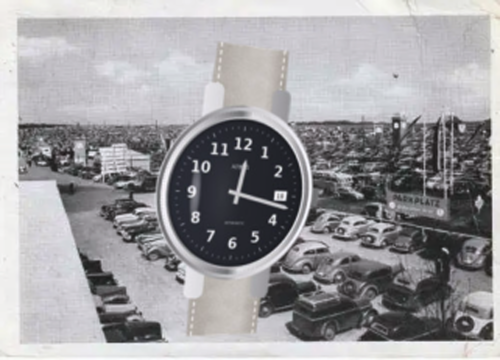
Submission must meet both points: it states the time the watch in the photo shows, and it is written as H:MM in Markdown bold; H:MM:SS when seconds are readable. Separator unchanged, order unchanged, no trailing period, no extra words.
**12:17**
